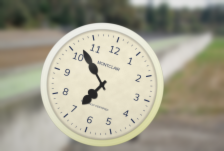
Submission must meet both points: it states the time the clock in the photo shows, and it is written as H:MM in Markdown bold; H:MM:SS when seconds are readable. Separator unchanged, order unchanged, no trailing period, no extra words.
**6:52**
